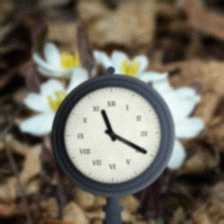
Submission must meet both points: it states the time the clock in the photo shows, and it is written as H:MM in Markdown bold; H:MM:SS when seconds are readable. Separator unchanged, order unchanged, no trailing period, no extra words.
**11:20**
